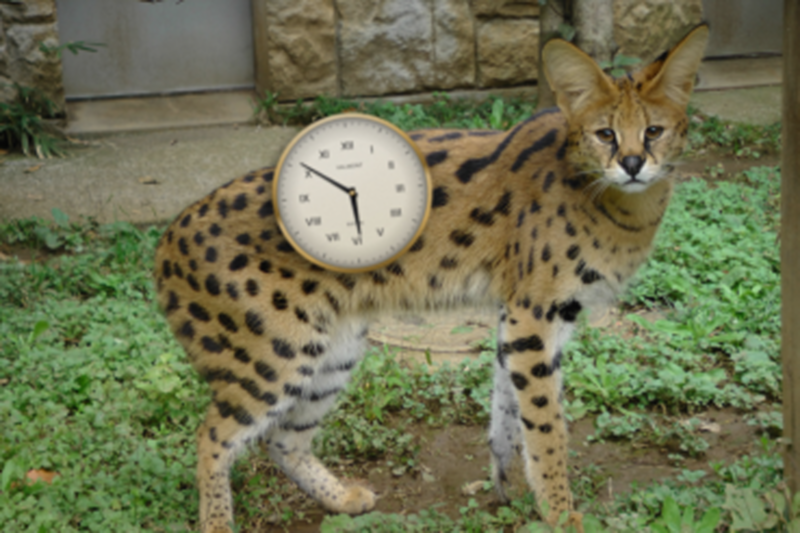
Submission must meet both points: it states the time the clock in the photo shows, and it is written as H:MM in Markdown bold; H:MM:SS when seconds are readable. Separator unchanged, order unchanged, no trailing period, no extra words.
**5:51**
